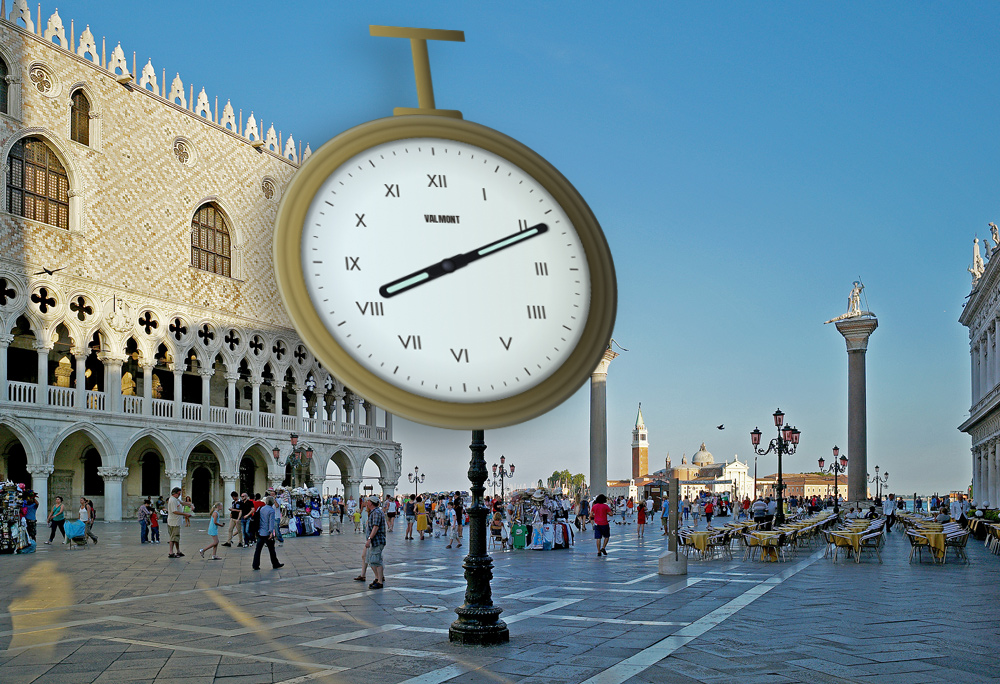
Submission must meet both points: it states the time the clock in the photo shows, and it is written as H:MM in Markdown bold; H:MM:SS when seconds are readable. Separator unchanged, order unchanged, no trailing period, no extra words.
**8:11**
